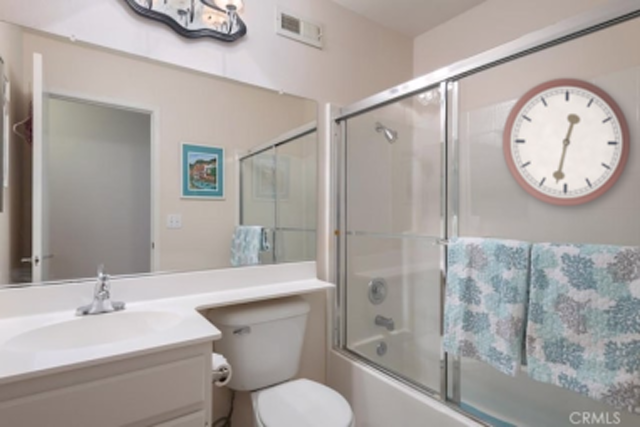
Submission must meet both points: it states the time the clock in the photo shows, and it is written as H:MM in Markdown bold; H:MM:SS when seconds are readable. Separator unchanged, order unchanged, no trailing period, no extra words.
**12:32**
